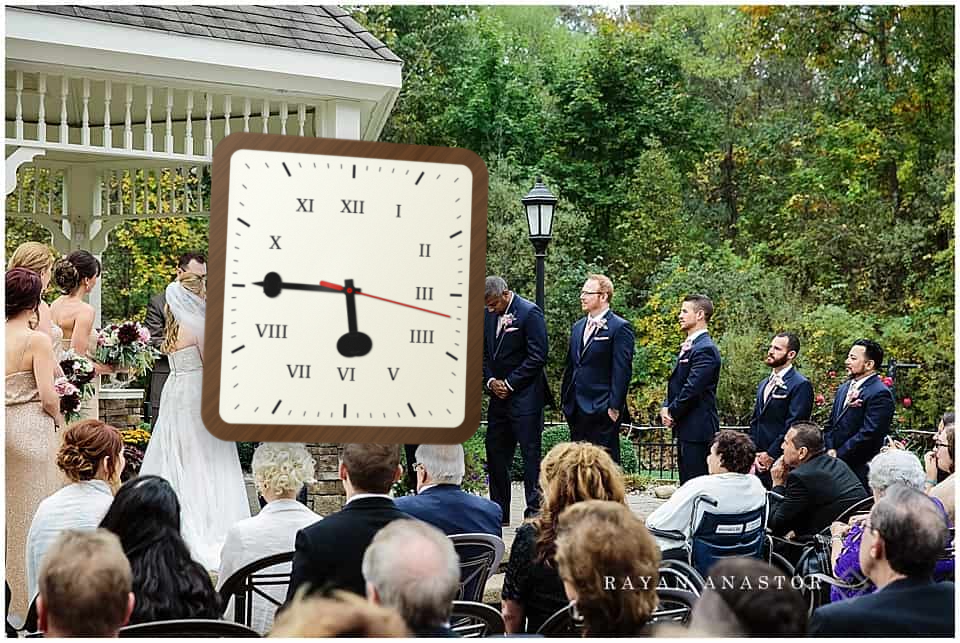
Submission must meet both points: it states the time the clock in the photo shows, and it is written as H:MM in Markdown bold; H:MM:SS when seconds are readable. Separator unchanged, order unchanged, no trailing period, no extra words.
**5:45:17**
